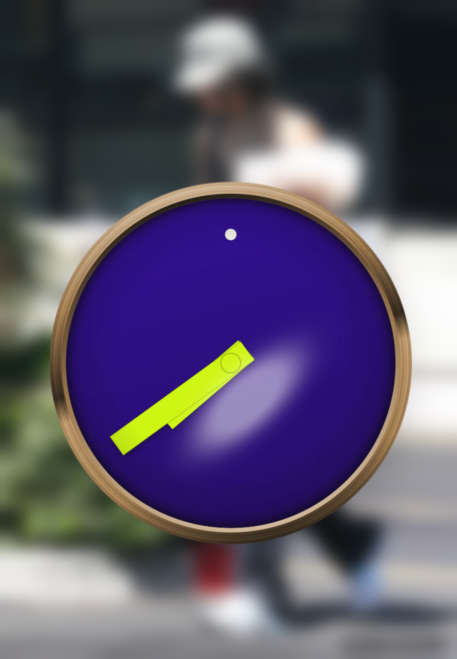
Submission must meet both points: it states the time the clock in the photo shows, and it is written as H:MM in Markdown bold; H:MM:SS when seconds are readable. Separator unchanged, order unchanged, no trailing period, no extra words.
**7:39**
